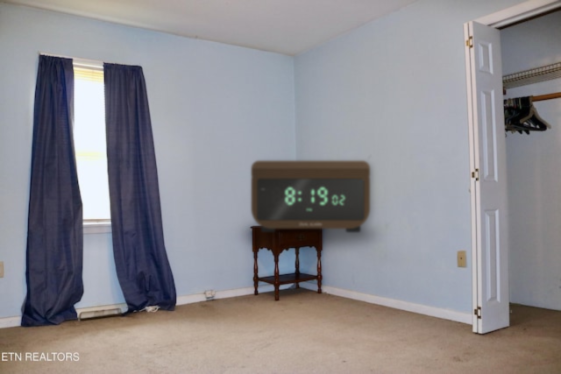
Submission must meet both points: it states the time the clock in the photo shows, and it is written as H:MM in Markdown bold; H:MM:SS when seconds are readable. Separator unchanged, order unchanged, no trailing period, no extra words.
**8:19**
